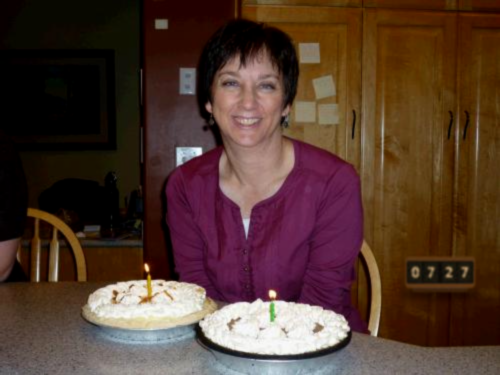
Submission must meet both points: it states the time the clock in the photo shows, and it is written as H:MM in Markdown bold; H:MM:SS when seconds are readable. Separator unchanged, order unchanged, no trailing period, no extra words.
**7:27**
